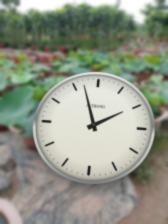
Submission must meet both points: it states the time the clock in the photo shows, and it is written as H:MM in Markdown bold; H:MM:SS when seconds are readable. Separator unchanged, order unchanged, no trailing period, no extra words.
**1:57**
